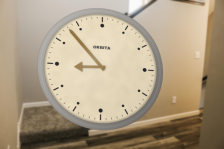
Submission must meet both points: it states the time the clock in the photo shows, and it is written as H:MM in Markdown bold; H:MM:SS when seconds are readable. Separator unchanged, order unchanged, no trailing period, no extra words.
**8:53**
